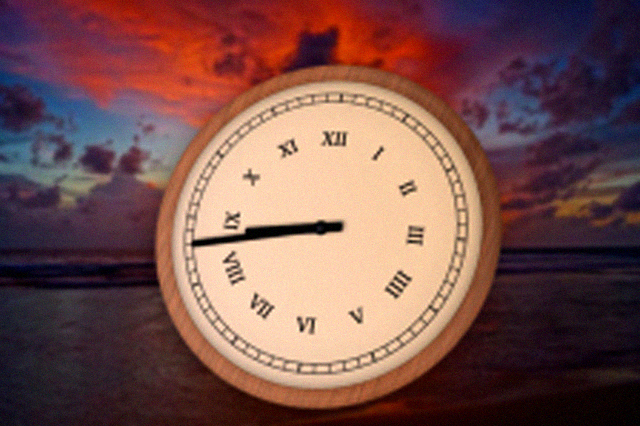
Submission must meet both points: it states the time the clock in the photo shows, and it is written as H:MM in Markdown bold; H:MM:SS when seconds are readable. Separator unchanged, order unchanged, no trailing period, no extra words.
**8:43**
